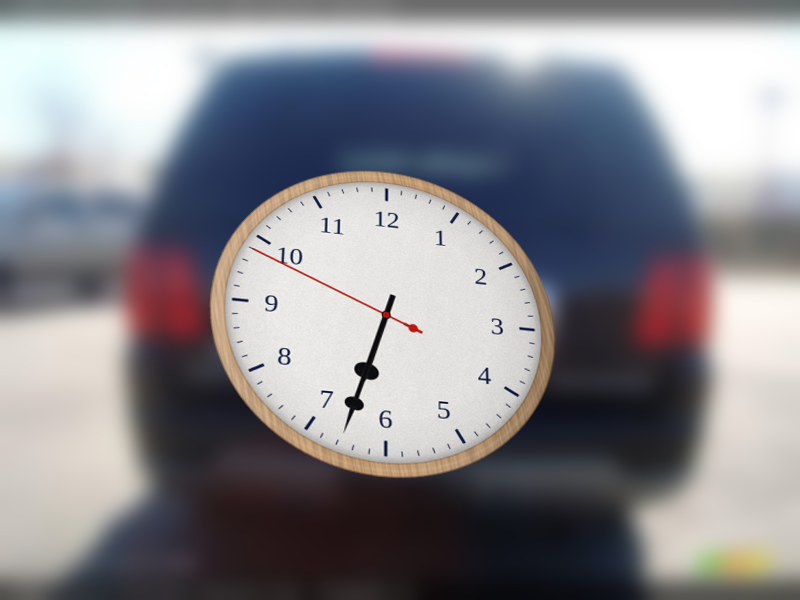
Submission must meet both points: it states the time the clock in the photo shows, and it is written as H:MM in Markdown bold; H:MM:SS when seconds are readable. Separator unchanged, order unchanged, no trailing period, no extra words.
**6:32:49**
